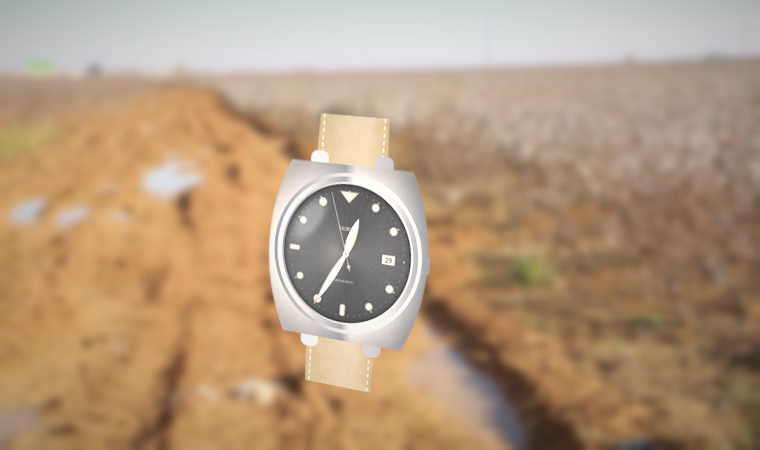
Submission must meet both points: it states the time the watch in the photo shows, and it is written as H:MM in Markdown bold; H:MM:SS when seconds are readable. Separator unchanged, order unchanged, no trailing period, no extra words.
**12:34:57**
